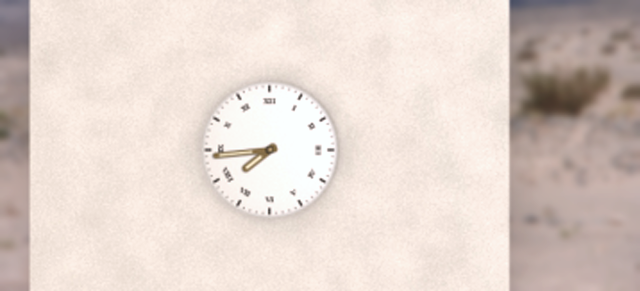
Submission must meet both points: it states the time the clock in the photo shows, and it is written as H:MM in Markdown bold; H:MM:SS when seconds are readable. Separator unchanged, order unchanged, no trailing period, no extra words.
**7:44**
